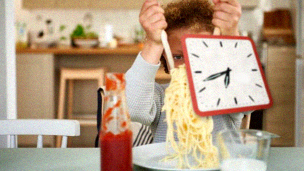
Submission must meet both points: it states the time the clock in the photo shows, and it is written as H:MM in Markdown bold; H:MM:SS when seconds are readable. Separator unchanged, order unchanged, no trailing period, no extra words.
**6:42**
